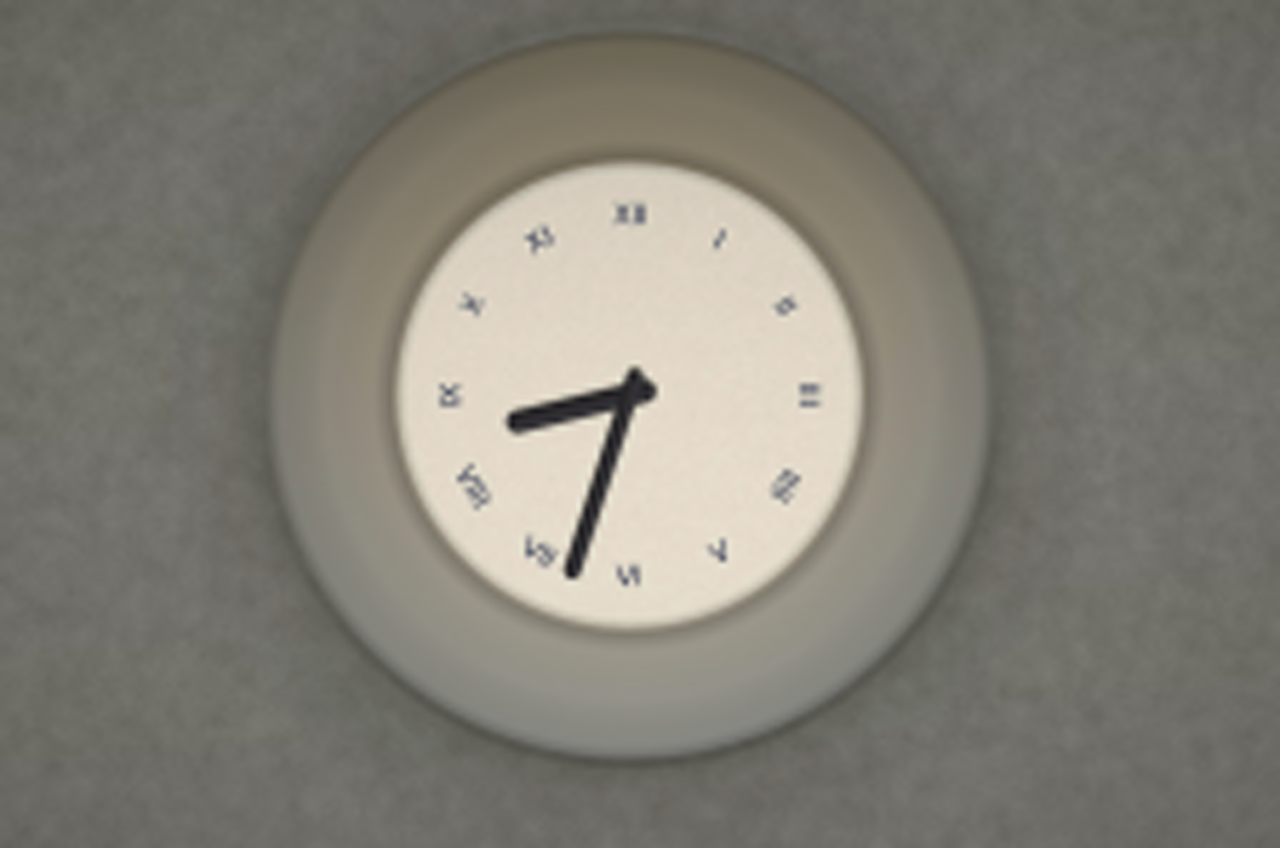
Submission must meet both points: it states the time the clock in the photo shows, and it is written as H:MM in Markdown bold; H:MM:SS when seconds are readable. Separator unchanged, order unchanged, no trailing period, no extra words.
**8:33**
